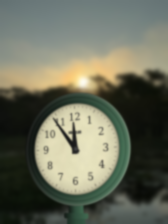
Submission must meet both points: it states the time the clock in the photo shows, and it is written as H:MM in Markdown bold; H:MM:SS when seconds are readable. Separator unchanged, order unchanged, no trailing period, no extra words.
**11:54**
